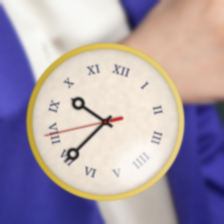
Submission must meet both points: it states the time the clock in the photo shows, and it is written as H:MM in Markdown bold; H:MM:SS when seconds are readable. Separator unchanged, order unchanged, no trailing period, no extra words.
**9:34:40**
